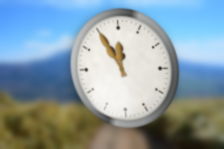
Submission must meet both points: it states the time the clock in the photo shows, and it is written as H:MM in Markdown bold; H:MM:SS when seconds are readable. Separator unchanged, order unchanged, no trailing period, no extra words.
**11:55**
